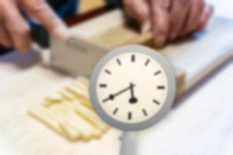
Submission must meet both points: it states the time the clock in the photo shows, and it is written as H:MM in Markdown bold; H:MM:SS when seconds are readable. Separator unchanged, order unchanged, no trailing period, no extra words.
**5:40**
